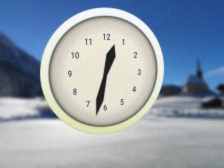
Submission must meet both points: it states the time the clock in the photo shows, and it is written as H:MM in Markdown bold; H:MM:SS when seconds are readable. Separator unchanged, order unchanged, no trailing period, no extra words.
**12:32**
